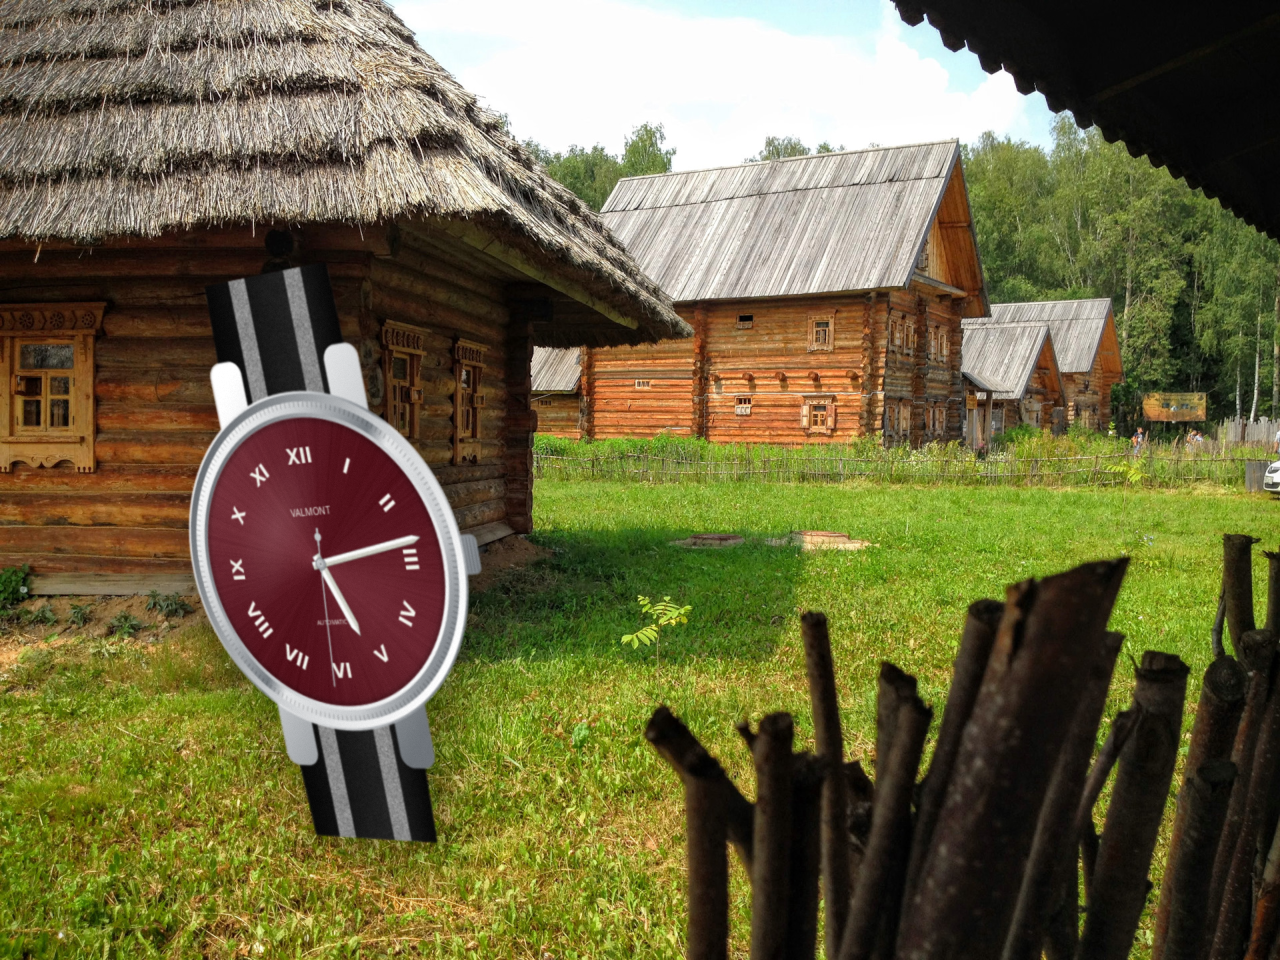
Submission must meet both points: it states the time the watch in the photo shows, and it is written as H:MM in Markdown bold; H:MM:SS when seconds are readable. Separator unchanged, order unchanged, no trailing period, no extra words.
**5:13:31**
